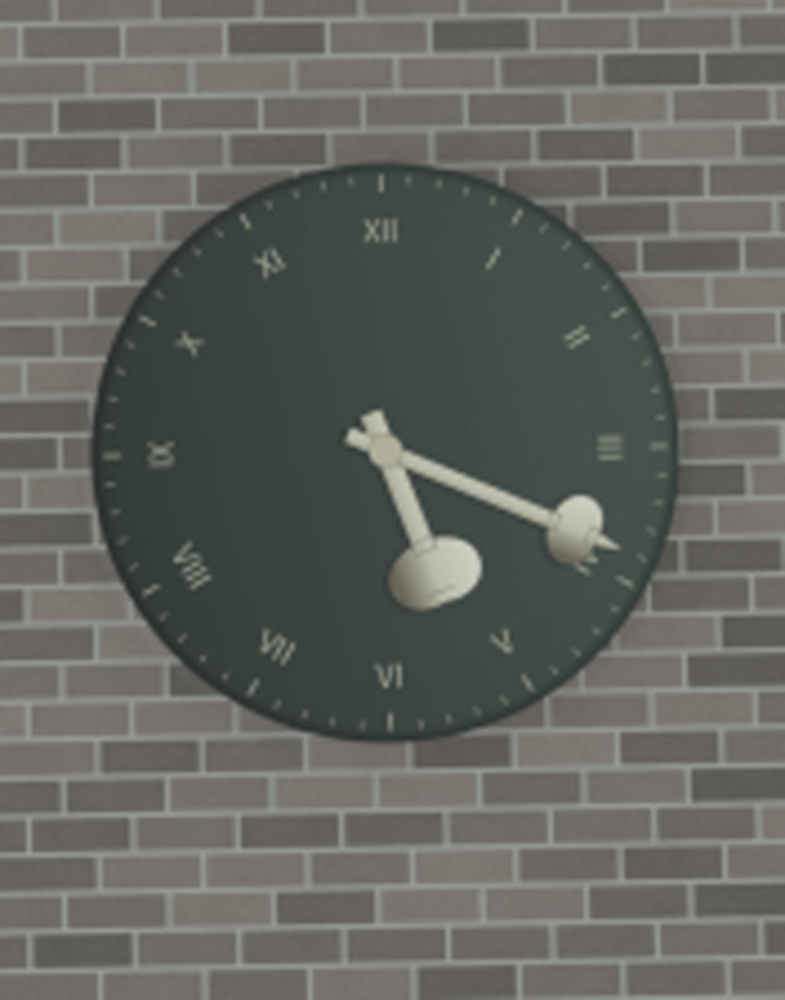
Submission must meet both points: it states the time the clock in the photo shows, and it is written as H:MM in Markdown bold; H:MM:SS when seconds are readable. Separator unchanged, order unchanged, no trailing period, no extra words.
**5:19**
